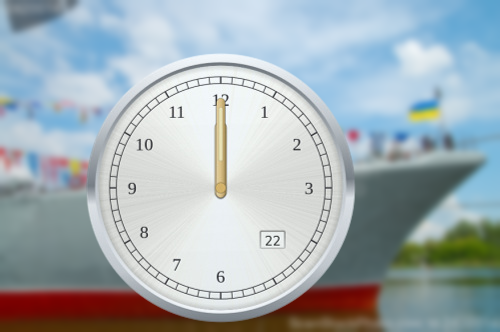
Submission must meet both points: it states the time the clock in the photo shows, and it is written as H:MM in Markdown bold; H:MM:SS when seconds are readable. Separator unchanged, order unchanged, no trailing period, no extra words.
**12:00**
